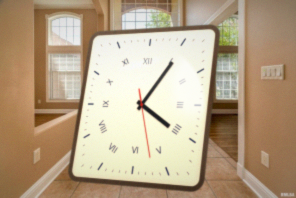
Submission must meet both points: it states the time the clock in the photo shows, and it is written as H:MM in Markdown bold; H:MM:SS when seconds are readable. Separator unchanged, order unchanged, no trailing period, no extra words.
**4:05:27**
